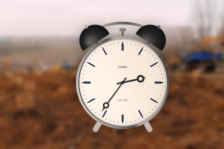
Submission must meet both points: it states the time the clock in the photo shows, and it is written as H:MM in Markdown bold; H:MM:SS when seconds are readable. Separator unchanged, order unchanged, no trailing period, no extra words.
**2:36**
